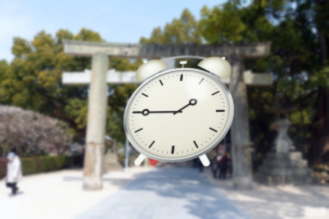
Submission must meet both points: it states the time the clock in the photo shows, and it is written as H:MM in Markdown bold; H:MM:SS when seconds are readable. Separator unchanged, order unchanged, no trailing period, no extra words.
**1:45**
